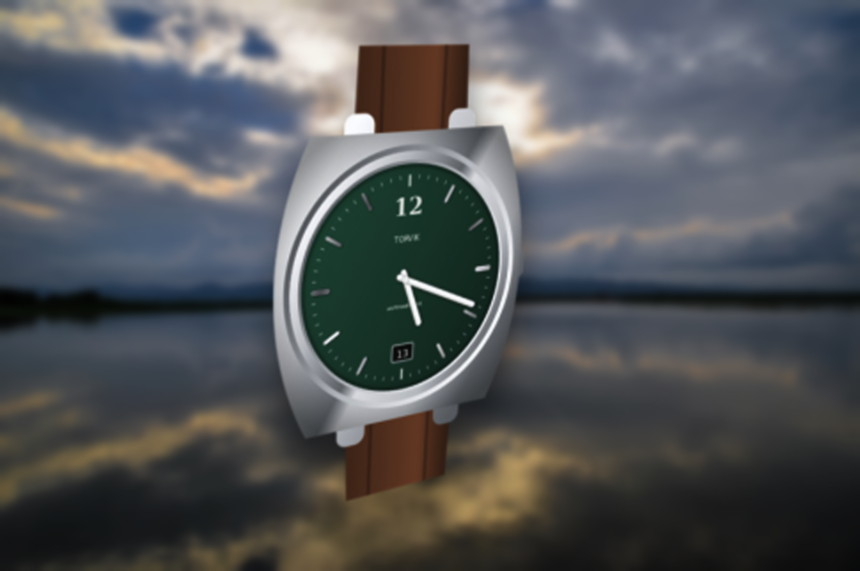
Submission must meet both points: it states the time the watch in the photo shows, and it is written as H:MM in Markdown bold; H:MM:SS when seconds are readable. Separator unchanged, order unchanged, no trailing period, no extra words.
**5:19**
